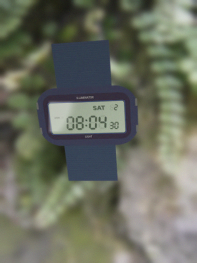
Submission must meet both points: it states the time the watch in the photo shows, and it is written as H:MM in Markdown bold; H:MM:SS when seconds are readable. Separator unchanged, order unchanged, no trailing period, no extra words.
**8:04:30**
